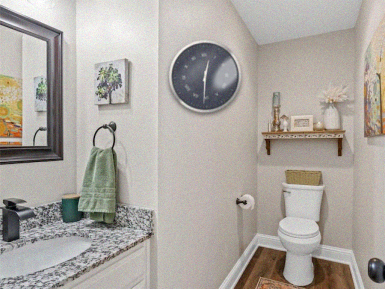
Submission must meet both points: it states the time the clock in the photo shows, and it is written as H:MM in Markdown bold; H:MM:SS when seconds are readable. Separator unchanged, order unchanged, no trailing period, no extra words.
**12:31**
